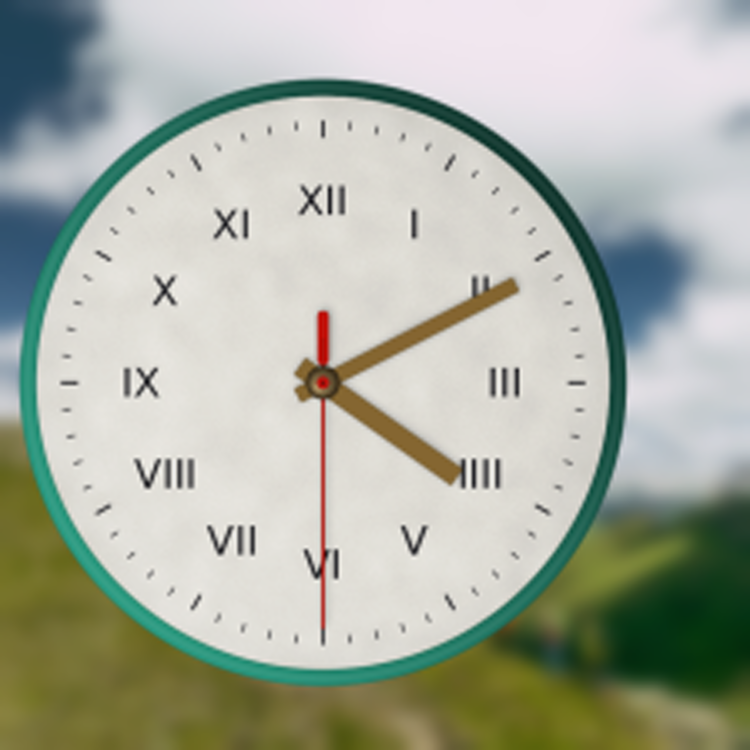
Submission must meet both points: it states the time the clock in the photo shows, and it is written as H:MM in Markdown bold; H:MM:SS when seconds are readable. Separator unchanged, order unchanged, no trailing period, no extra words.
**4:10:30**
